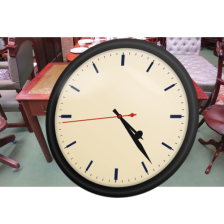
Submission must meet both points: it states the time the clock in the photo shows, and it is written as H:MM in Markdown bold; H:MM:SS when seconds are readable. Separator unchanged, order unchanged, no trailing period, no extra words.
**4:23:44**
